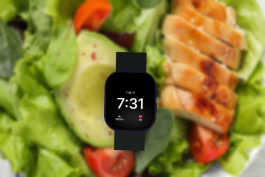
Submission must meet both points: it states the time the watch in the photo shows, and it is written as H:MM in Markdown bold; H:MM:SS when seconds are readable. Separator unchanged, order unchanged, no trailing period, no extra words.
**7:31**
